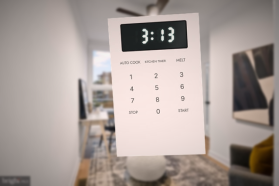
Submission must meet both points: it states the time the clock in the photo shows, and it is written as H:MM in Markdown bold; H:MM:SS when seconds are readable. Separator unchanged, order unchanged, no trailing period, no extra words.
**3:13**
